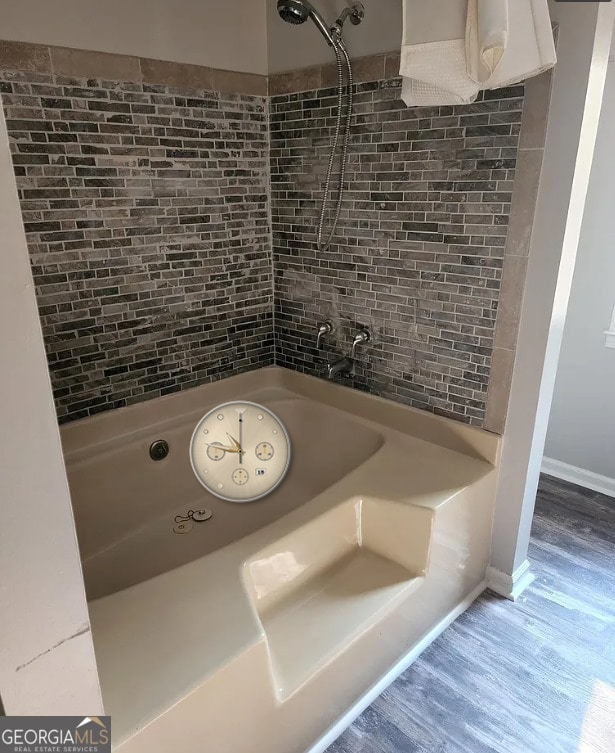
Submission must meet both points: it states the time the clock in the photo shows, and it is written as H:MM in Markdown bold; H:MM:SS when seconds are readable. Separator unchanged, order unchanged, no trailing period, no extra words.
**10:47**
